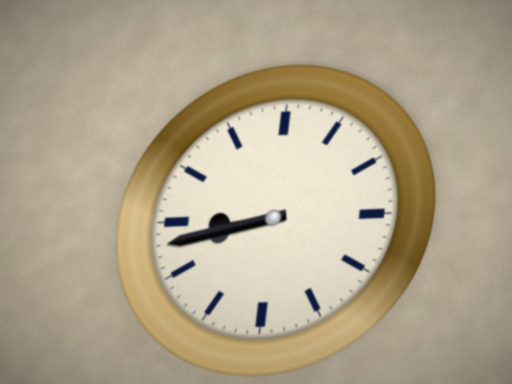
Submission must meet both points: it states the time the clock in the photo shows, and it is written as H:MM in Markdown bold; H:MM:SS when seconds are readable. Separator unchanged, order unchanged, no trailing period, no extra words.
**8:43**
